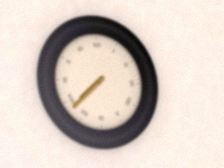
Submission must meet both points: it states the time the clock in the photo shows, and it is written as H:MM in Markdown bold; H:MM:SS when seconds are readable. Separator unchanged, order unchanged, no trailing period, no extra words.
**7:38**
